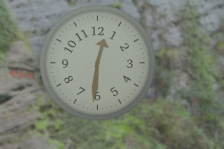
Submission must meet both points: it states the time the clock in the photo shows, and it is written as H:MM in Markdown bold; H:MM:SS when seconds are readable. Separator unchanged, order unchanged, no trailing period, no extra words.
**12:31**
